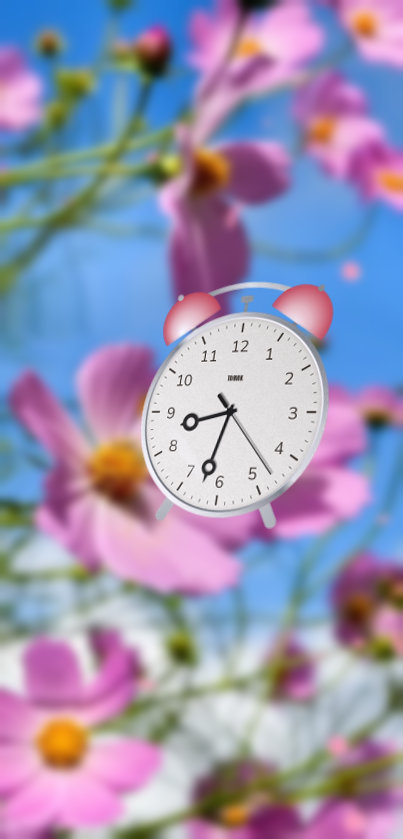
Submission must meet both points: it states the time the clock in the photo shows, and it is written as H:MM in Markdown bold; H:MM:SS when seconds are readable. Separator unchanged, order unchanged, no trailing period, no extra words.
**8:32:23**
